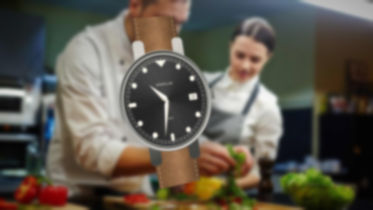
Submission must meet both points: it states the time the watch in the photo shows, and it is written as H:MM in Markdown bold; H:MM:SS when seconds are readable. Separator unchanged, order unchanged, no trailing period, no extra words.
**10:32**
